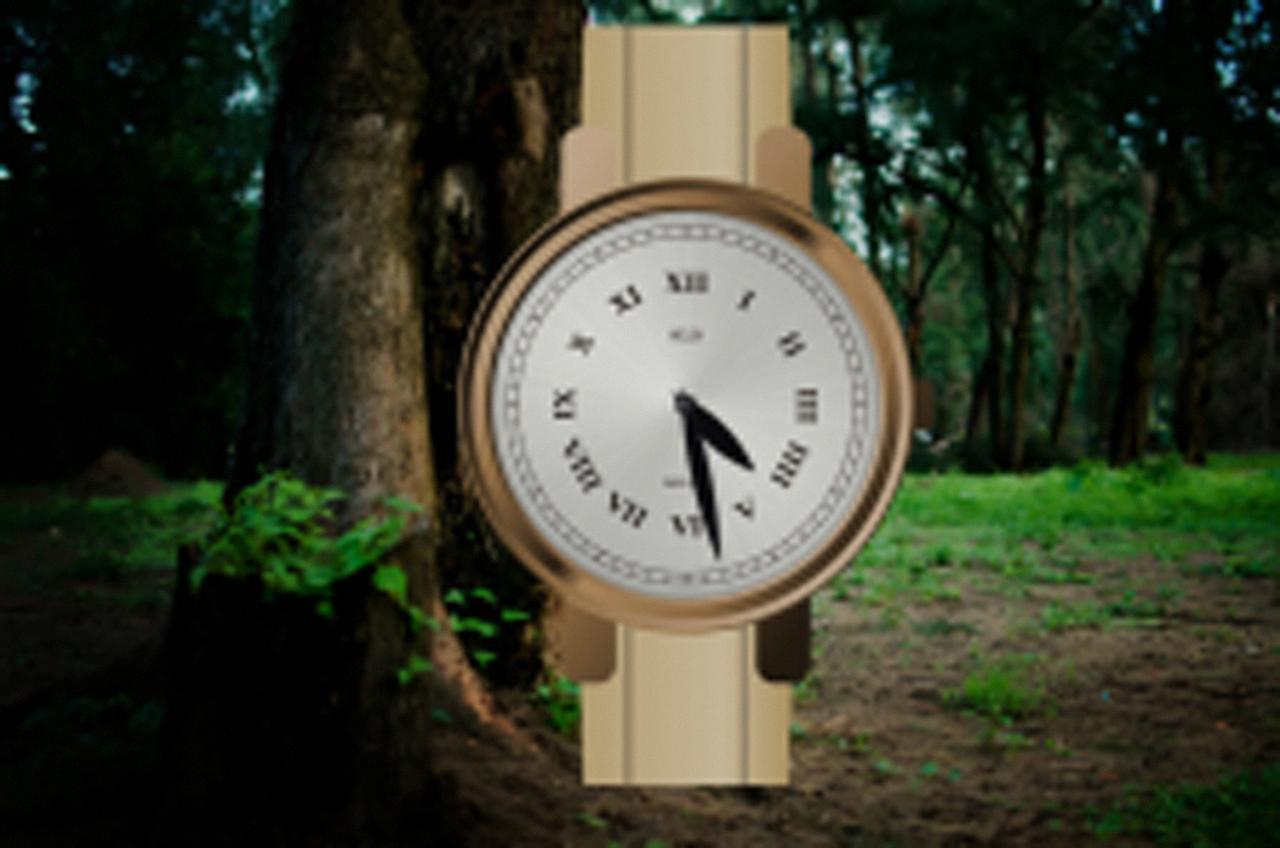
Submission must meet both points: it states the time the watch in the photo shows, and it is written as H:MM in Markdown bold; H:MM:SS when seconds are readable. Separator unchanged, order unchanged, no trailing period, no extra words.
**4:28**
